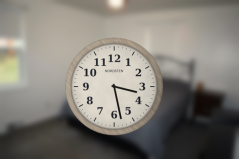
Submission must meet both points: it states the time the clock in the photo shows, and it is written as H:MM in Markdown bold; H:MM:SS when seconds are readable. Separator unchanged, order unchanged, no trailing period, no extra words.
**3:28**
